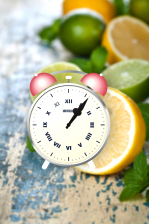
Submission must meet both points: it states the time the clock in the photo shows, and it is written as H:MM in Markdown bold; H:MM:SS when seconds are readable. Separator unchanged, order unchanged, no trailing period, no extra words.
**1:06**
